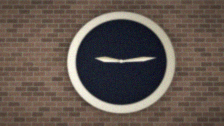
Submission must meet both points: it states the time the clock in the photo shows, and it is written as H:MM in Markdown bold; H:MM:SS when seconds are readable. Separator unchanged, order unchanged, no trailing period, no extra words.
**9:14**
